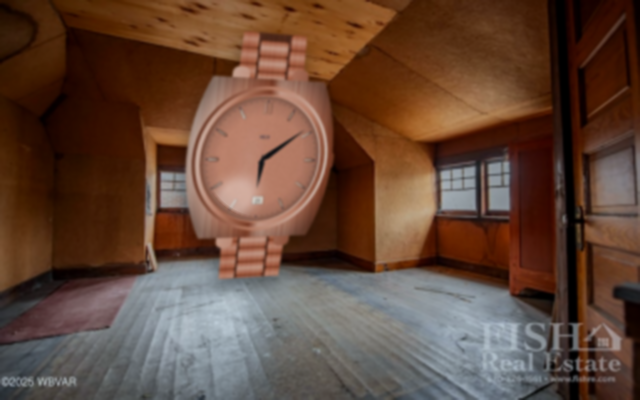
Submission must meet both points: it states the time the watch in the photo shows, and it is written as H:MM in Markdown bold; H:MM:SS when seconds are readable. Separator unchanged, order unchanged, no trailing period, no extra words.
**6:09**
